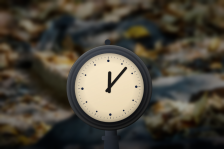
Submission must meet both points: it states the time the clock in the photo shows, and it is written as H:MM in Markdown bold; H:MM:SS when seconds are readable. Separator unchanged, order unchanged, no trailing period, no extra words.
**12:07**
